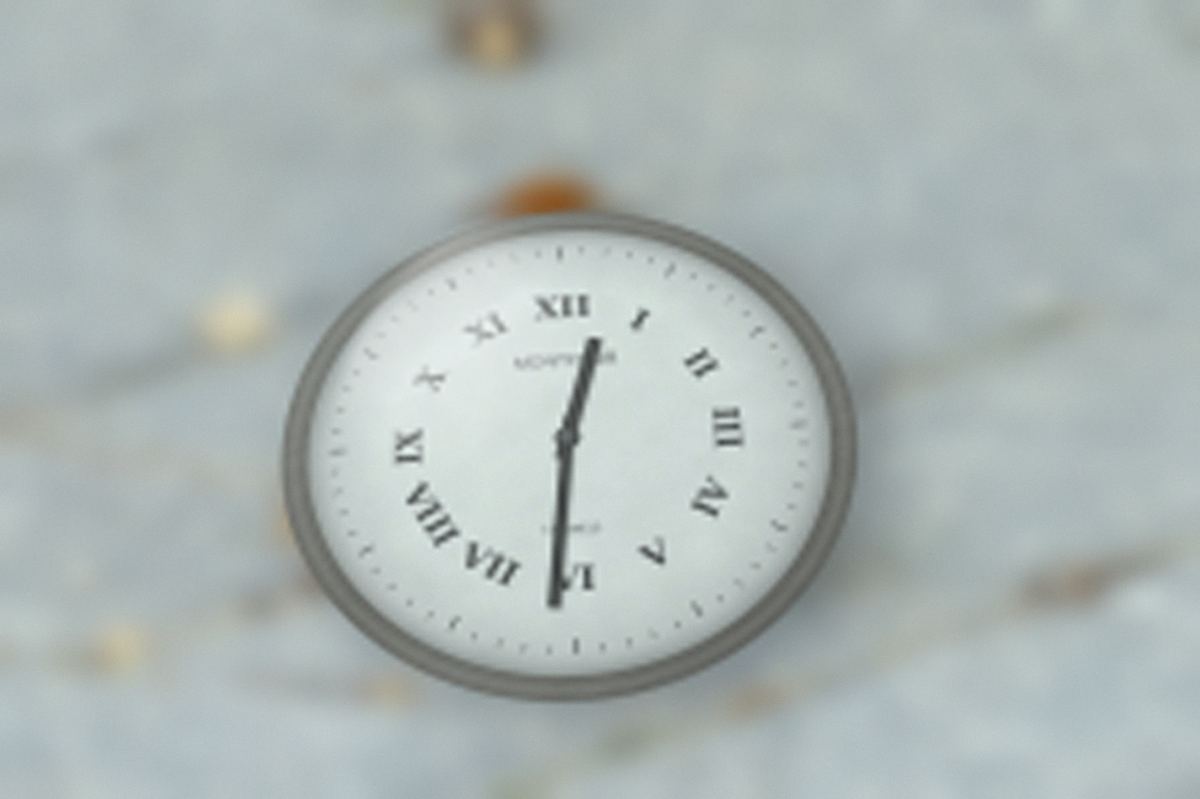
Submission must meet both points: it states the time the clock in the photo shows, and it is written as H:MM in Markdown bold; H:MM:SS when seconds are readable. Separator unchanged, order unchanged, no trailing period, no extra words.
**12:31**
